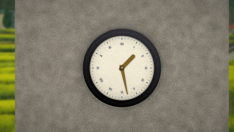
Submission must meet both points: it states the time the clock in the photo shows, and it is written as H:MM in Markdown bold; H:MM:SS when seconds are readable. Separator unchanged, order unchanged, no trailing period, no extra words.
**1:28**
